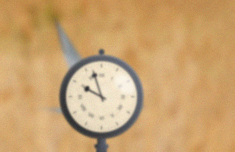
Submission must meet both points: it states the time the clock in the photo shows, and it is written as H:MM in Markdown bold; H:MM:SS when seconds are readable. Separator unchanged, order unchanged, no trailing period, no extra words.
**9:57**
